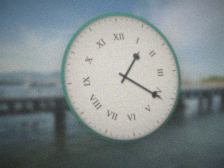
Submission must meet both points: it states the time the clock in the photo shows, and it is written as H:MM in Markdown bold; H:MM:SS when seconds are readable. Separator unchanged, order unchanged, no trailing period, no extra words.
**1:21**
